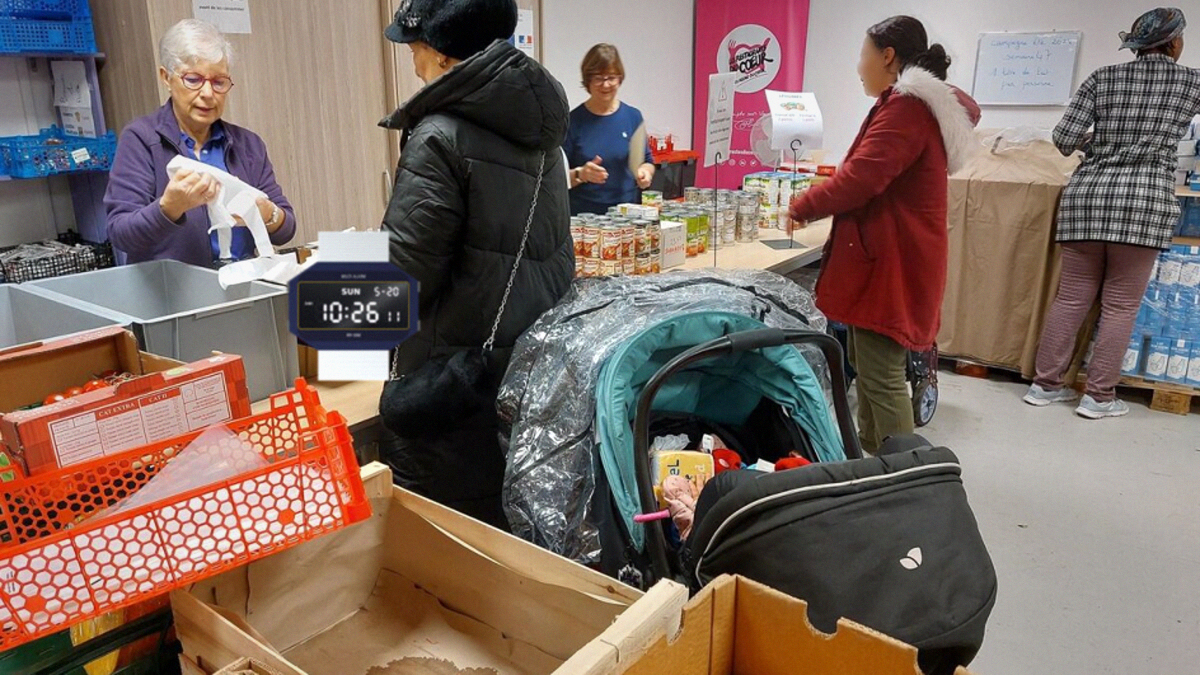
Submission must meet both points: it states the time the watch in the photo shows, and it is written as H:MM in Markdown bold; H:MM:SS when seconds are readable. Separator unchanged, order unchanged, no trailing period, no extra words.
**10:26:11**
